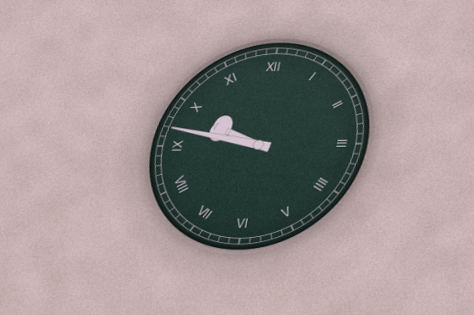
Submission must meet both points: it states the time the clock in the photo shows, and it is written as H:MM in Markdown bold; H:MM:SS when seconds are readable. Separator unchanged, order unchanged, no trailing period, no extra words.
**9:47**
